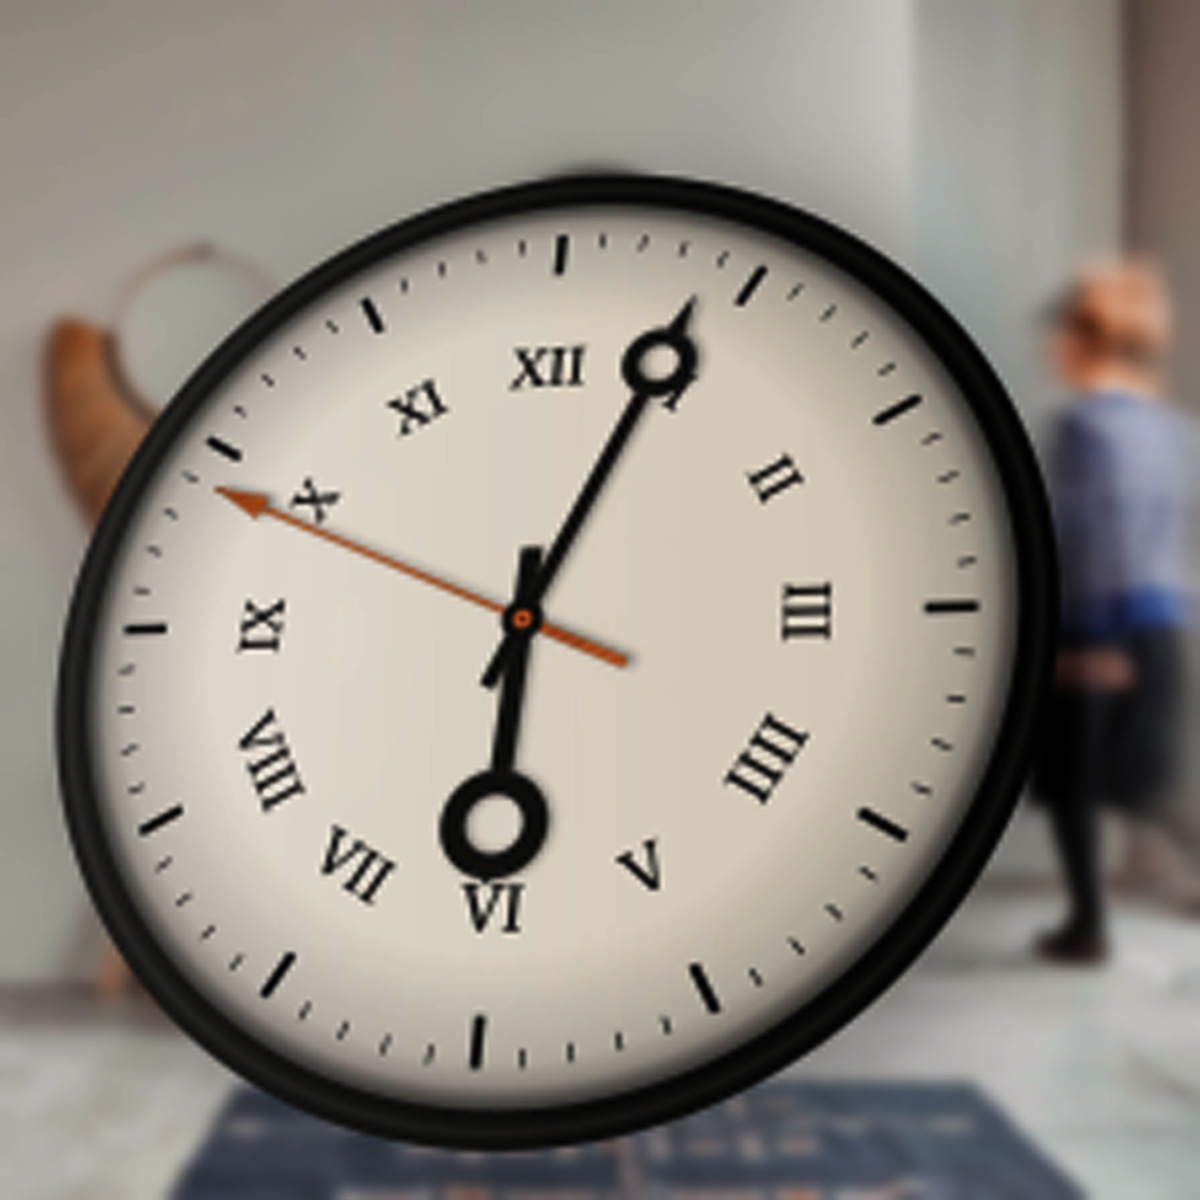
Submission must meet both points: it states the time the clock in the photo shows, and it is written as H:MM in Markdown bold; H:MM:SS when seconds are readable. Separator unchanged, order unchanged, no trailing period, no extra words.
**6:03:49**
